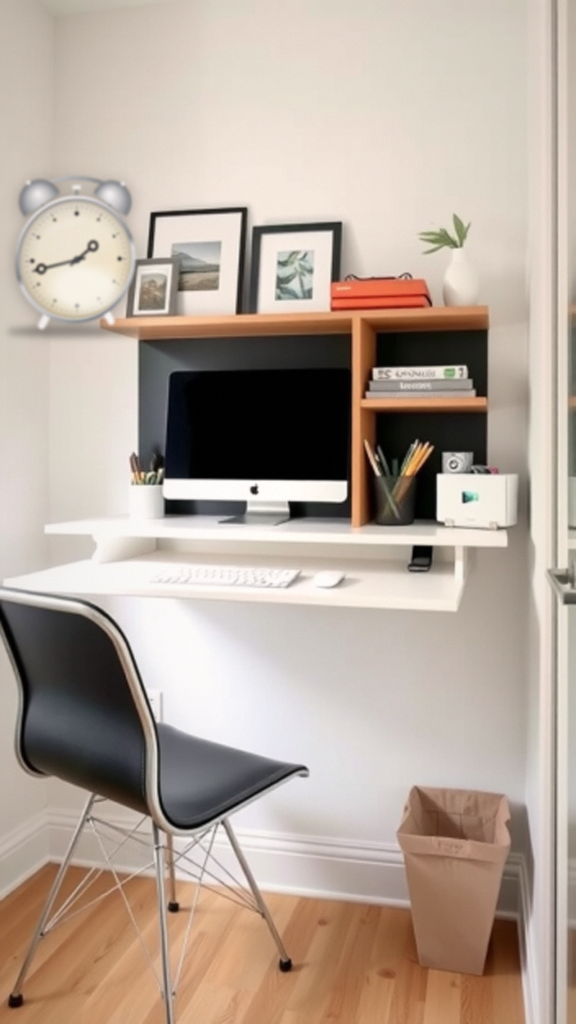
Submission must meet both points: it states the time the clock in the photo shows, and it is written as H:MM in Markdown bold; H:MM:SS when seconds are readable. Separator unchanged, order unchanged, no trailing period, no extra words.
**1:43**
